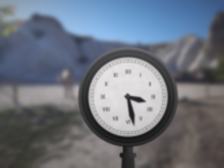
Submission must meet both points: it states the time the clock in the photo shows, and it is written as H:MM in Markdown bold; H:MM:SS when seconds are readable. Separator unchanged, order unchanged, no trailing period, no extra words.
**3:28**
